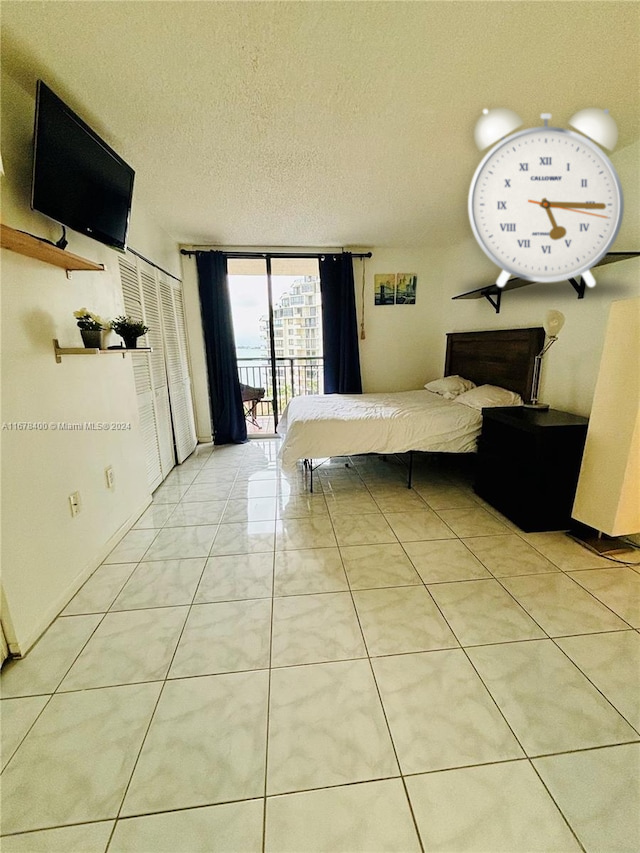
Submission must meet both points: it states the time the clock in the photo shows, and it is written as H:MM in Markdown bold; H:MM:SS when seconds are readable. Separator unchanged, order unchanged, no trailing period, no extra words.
**5:15:17**
